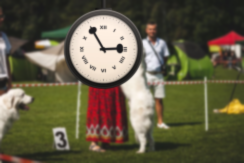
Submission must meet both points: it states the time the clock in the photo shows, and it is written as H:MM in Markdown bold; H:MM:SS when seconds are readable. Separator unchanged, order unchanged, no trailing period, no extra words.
**2:55**
